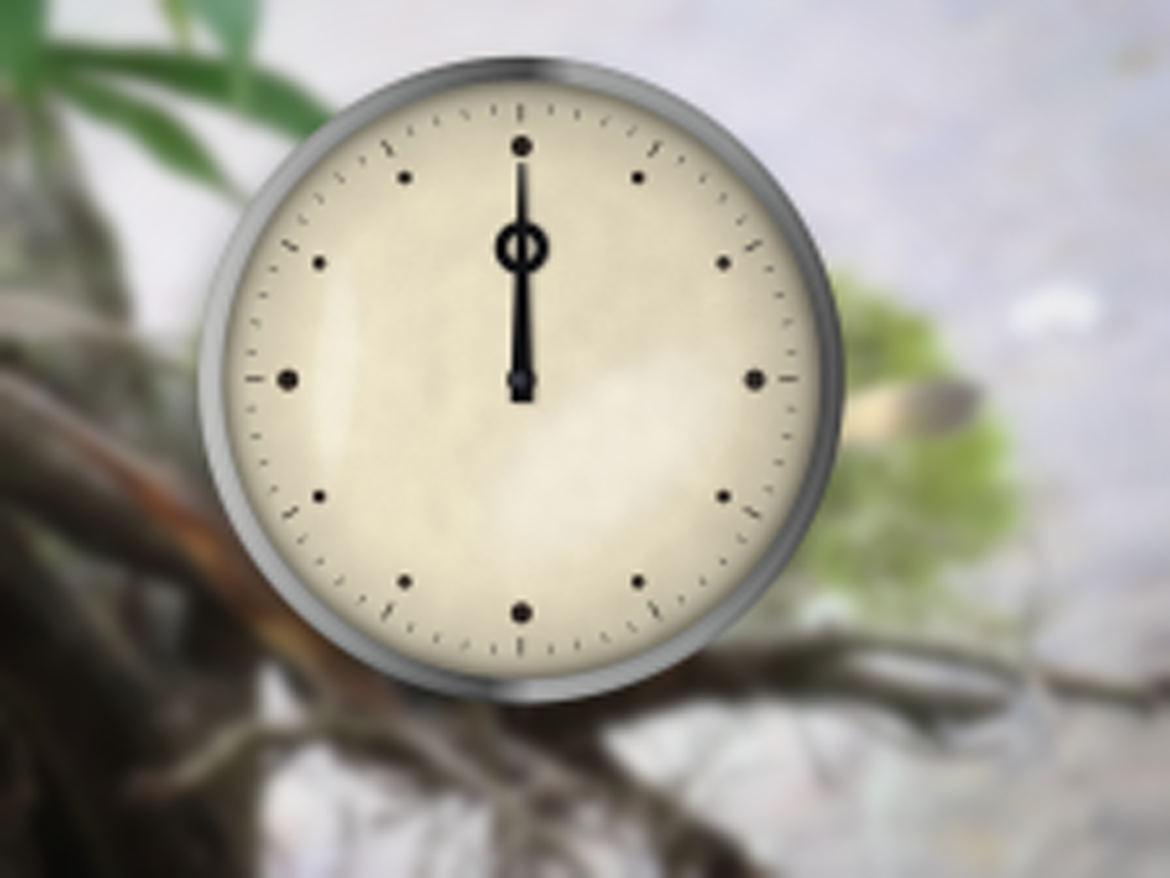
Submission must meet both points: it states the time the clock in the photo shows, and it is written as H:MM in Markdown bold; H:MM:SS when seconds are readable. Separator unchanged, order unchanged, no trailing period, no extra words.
**12:00**
